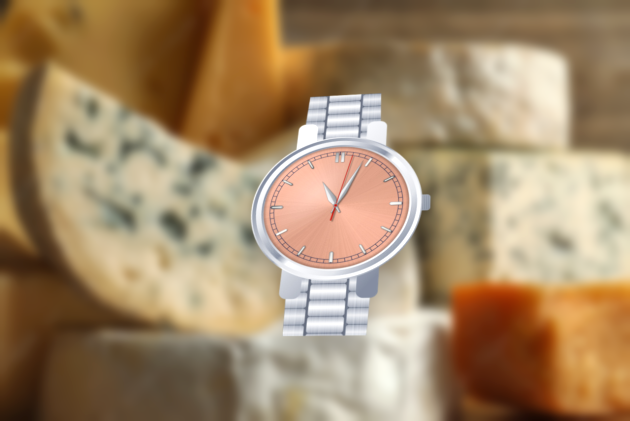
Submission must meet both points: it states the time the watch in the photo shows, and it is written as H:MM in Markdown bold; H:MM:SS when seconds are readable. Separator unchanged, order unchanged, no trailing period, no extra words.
**11:04:02**
